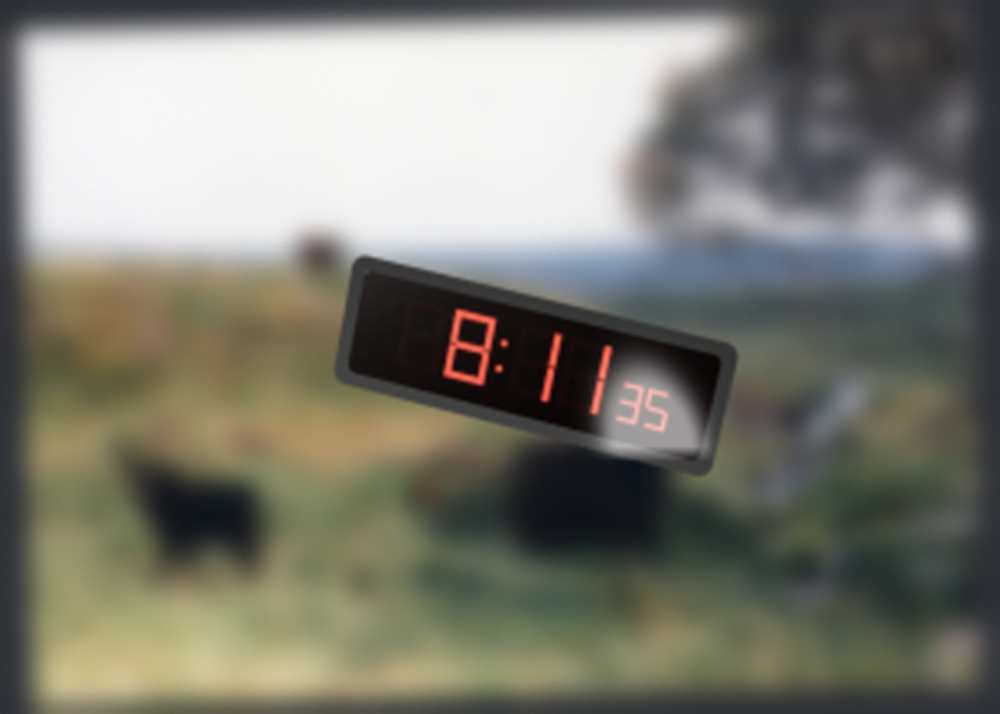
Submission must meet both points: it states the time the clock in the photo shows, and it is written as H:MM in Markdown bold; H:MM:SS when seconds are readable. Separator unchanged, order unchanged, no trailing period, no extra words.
**8:11:35**
